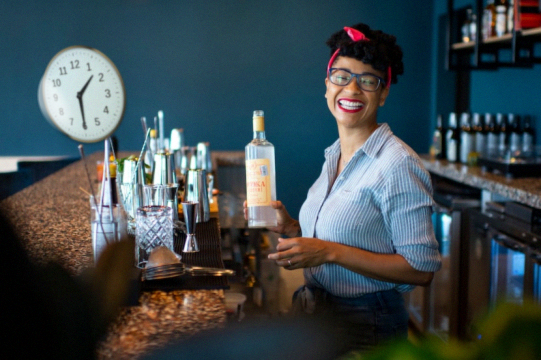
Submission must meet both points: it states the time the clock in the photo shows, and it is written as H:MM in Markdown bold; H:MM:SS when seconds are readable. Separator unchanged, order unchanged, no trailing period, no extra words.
**1:30**
